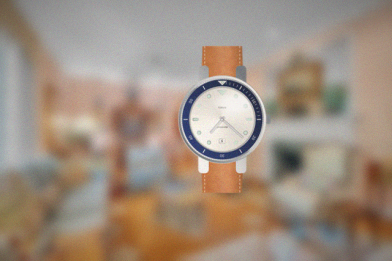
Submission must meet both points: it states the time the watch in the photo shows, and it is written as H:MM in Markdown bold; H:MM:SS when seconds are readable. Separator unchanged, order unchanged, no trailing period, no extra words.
**7:22**
